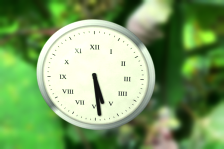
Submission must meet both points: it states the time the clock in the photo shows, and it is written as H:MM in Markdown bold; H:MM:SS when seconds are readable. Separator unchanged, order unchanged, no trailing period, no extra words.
**5:29**
